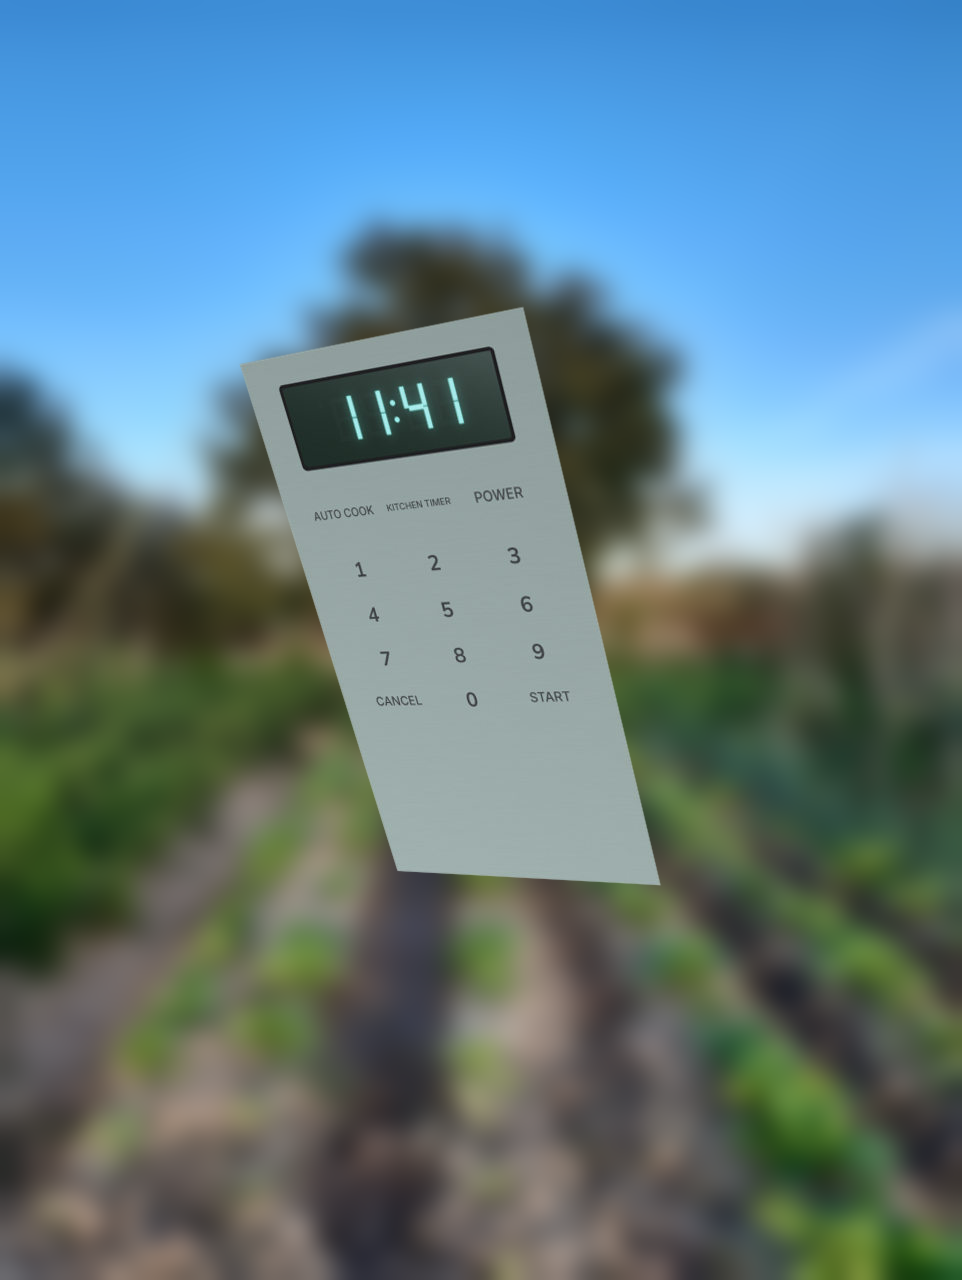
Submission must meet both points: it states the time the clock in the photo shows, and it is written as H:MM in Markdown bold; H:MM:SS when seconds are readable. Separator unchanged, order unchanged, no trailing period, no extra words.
**11:41**
